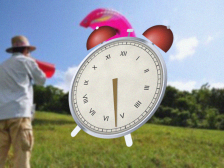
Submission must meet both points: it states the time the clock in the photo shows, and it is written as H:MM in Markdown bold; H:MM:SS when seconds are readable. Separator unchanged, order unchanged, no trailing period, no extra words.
**5:27**
